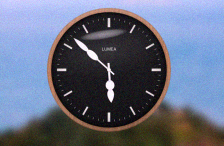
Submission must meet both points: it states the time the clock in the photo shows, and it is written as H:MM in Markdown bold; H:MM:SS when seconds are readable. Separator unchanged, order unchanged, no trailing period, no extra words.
**5:52**
